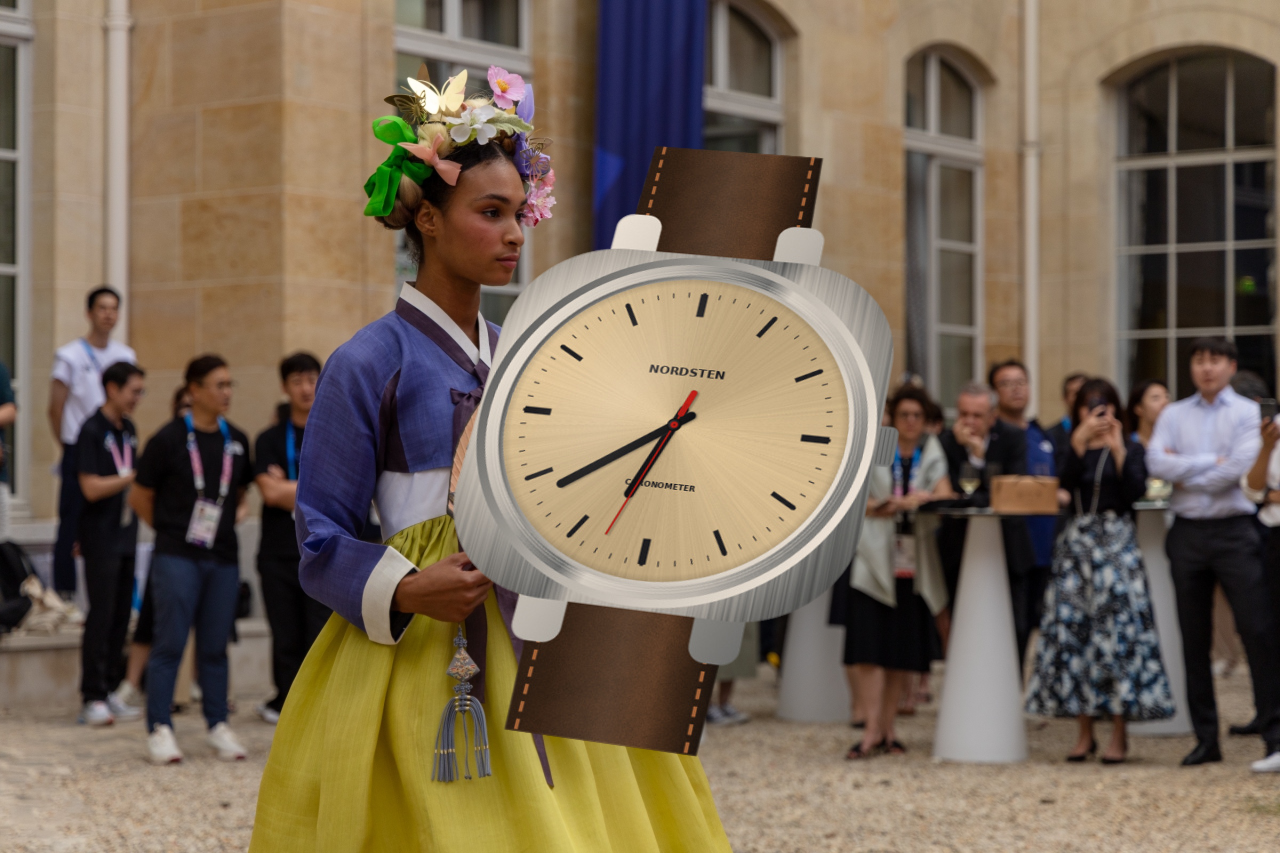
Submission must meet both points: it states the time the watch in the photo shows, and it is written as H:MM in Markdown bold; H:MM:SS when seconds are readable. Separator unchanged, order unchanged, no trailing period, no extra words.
**6:38:33**
